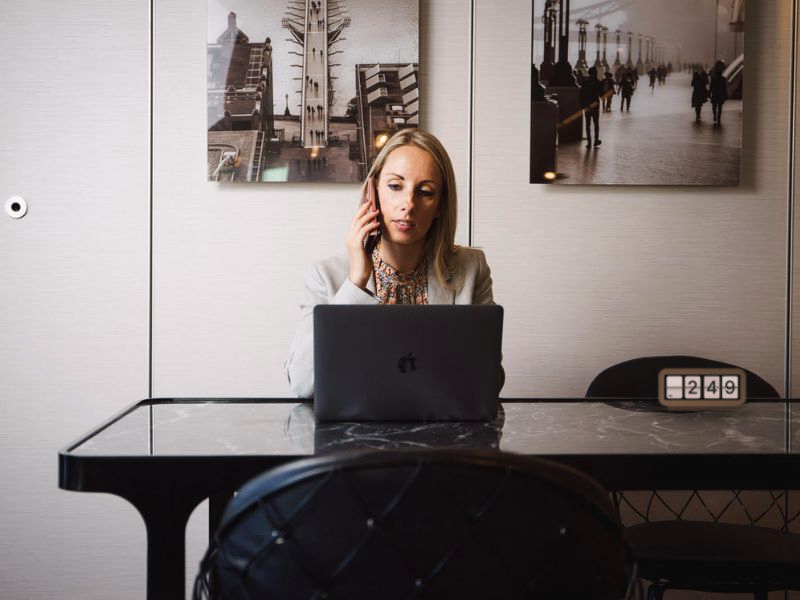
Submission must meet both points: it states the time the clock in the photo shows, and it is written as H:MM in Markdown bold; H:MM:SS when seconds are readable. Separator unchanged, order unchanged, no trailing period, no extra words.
**2:49**
